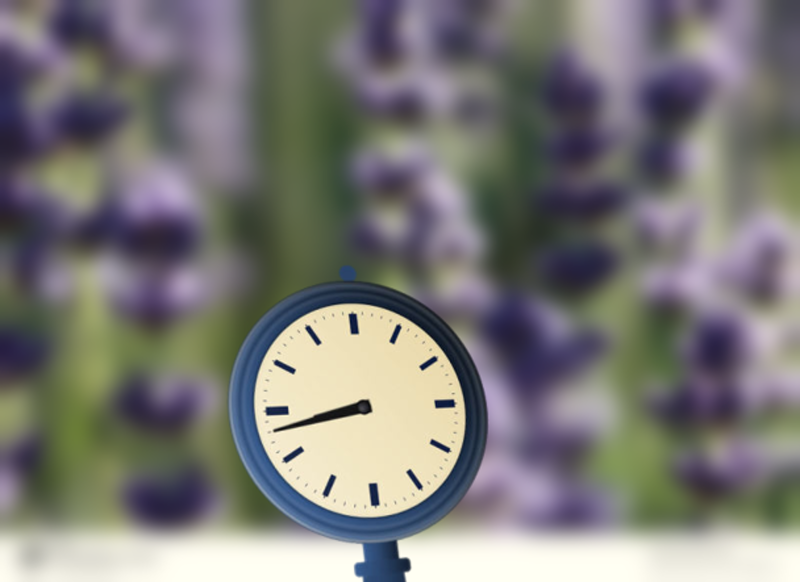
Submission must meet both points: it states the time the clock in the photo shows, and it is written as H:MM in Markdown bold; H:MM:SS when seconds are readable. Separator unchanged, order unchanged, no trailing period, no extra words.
**8:43**
